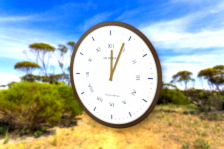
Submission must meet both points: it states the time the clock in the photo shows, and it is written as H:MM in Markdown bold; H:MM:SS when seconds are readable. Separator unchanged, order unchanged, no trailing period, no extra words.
**12:04**
